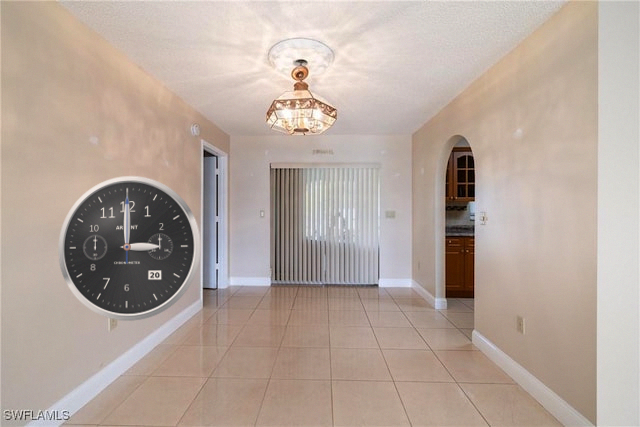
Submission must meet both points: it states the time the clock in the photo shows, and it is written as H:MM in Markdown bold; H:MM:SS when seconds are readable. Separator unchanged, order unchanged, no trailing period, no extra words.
**3:00**
